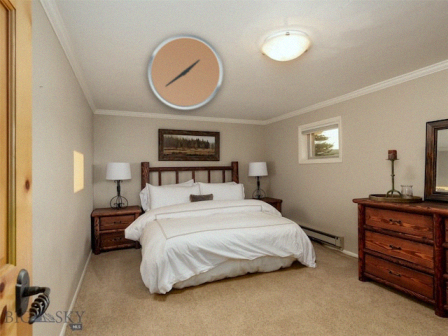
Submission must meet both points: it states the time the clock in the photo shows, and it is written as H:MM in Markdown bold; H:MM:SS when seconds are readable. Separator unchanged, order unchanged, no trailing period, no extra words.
**1:39**
